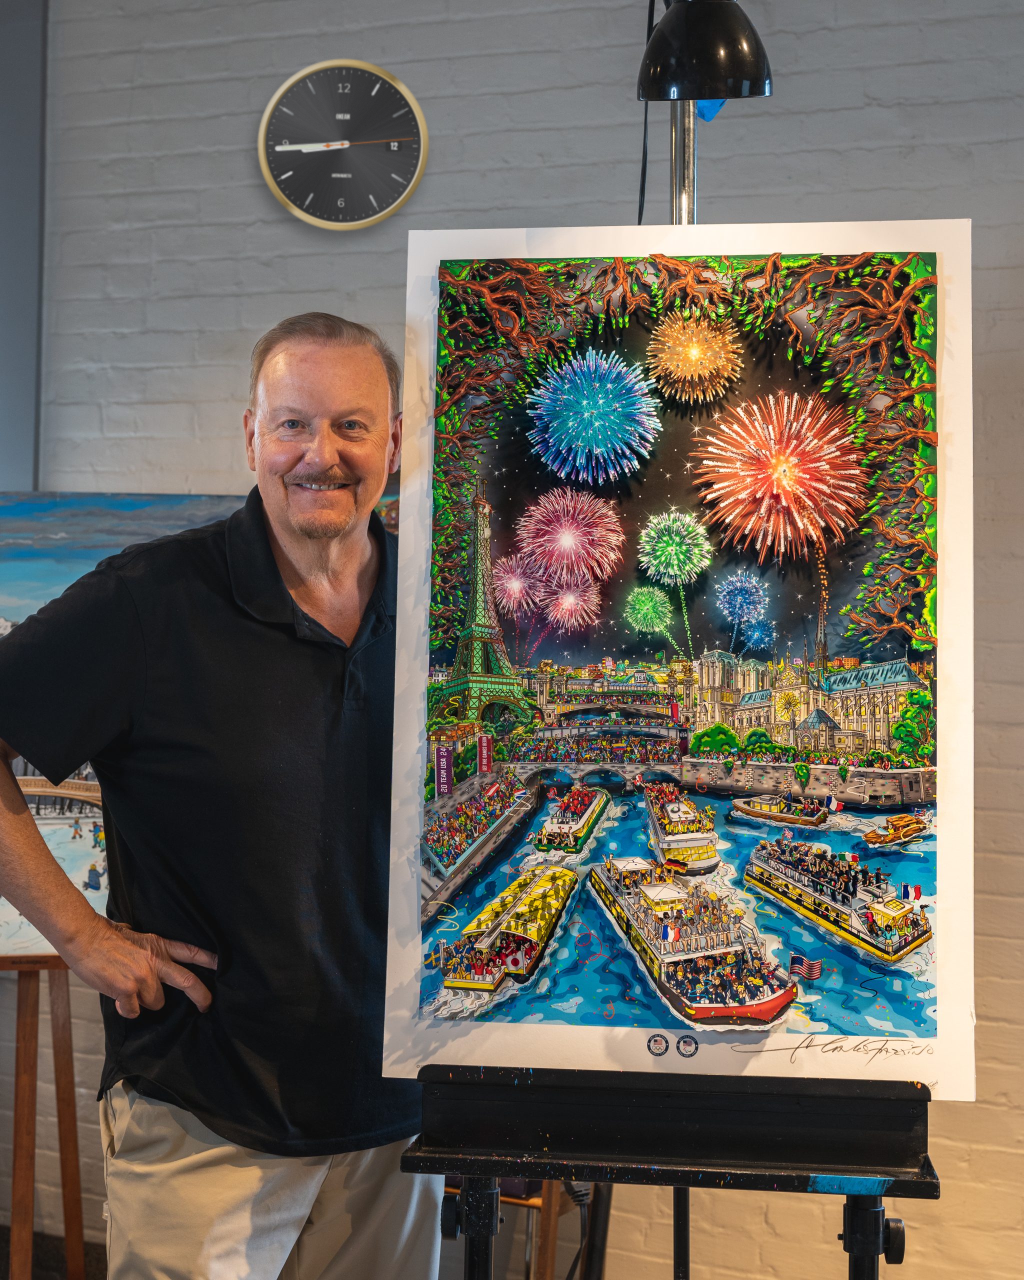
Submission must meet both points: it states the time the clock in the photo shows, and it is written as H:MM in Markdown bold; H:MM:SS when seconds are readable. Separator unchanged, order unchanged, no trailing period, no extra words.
**8:44:14**
